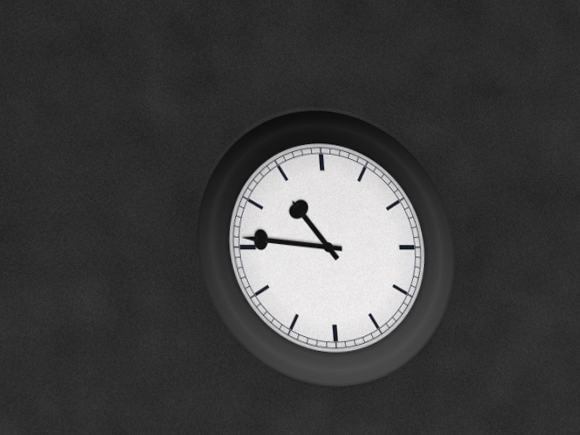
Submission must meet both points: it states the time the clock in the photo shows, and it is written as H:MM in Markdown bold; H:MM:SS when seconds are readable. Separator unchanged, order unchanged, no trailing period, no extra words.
**10:46**
